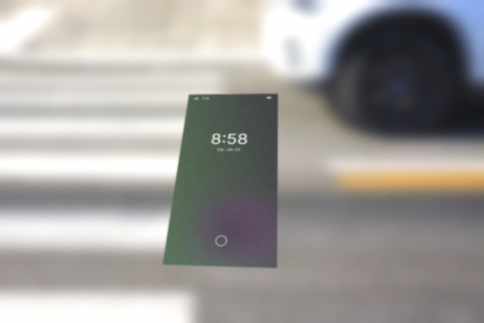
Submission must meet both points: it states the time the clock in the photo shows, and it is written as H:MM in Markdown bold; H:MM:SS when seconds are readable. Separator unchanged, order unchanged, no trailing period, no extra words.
**8:58**
